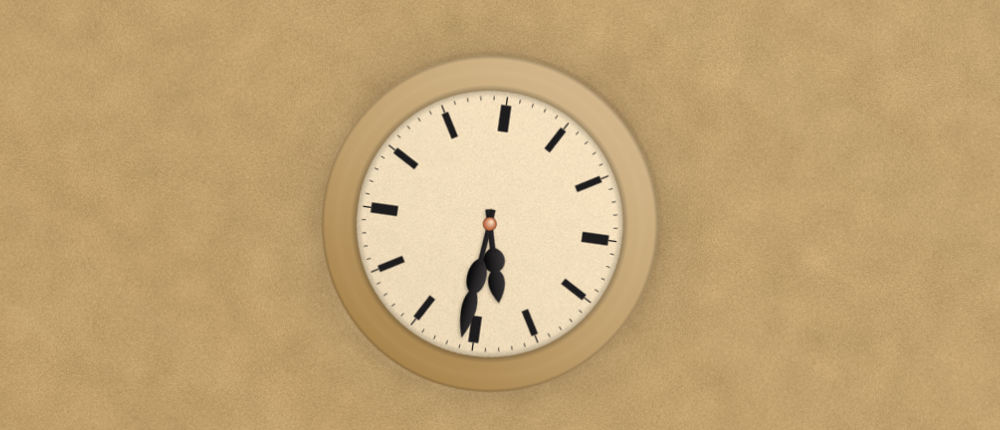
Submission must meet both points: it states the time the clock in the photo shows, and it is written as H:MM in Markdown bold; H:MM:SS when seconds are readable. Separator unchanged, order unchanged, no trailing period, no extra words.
**5:31**
